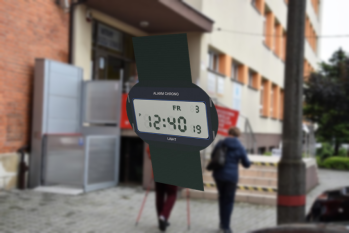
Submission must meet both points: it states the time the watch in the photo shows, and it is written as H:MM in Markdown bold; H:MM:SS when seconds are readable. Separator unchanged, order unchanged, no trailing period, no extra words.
**12:40:19**
